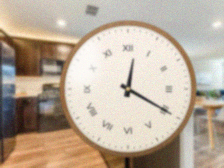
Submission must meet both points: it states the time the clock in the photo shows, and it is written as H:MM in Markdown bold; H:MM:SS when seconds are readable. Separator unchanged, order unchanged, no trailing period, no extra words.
**12:20**
